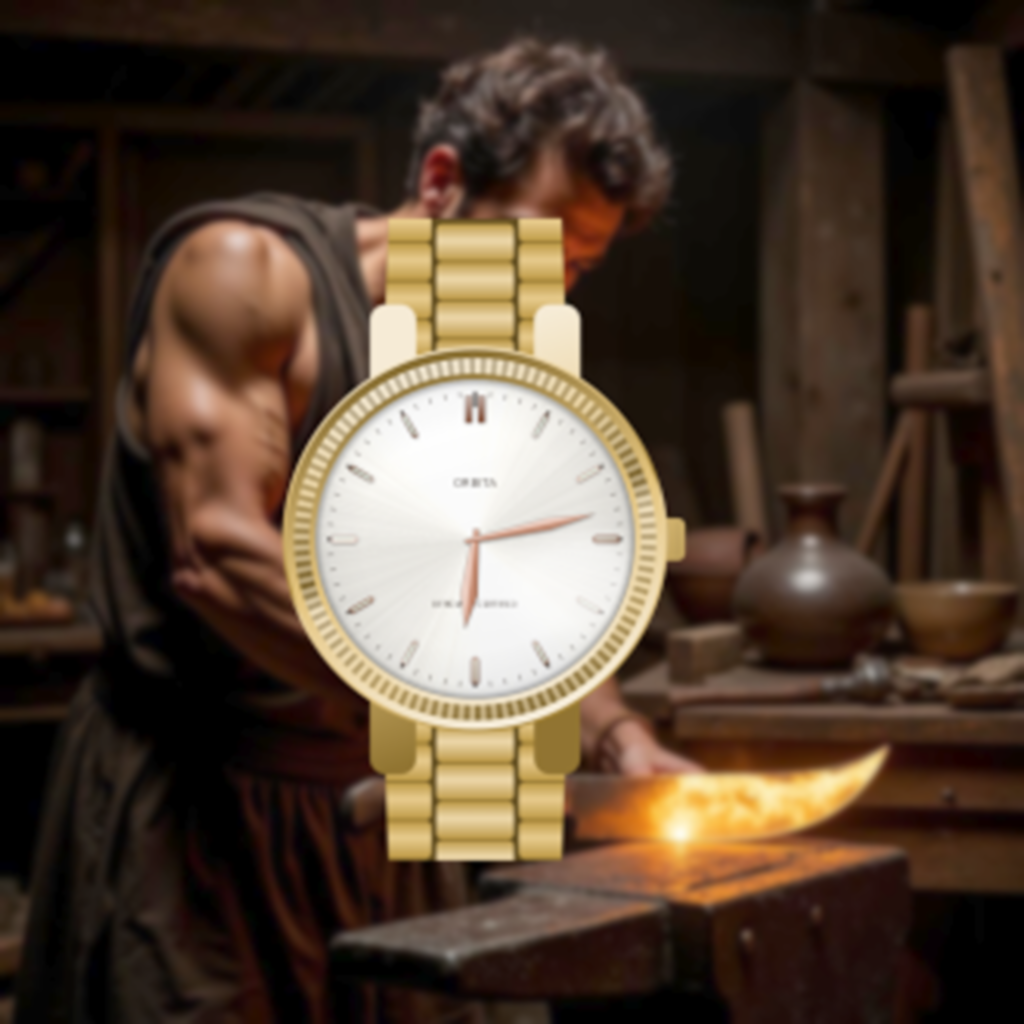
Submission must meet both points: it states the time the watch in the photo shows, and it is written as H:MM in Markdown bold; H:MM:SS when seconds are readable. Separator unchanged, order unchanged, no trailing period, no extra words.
**6:13**
